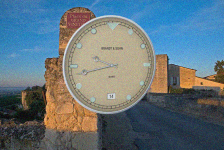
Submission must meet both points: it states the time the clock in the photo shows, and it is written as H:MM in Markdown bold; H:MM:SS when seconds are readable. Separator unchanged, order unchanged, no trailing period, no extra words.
**9:43**
